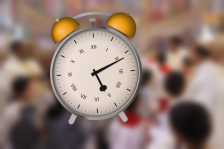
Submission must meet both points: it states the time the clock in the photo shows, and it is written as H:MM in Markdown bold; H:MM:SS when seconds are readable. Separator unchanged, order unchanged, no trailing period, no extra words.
**5:11**
